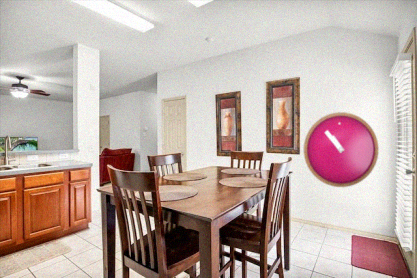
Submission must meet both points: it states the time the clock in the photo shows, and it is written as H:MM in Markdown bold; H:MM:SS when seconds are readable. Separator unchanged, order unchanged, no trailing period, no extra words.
**10:54**
